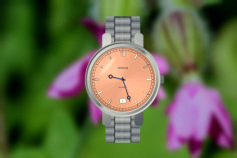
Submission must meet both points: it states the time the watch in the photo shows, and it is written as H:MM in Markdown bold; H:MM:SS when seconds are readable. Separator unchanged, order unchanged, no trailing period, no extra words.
**9:27**
